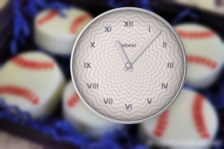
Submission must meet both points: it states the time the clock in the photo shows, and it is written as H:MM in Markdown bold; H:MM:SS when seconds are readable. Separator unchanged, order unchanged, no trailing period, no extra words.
**11:07**
